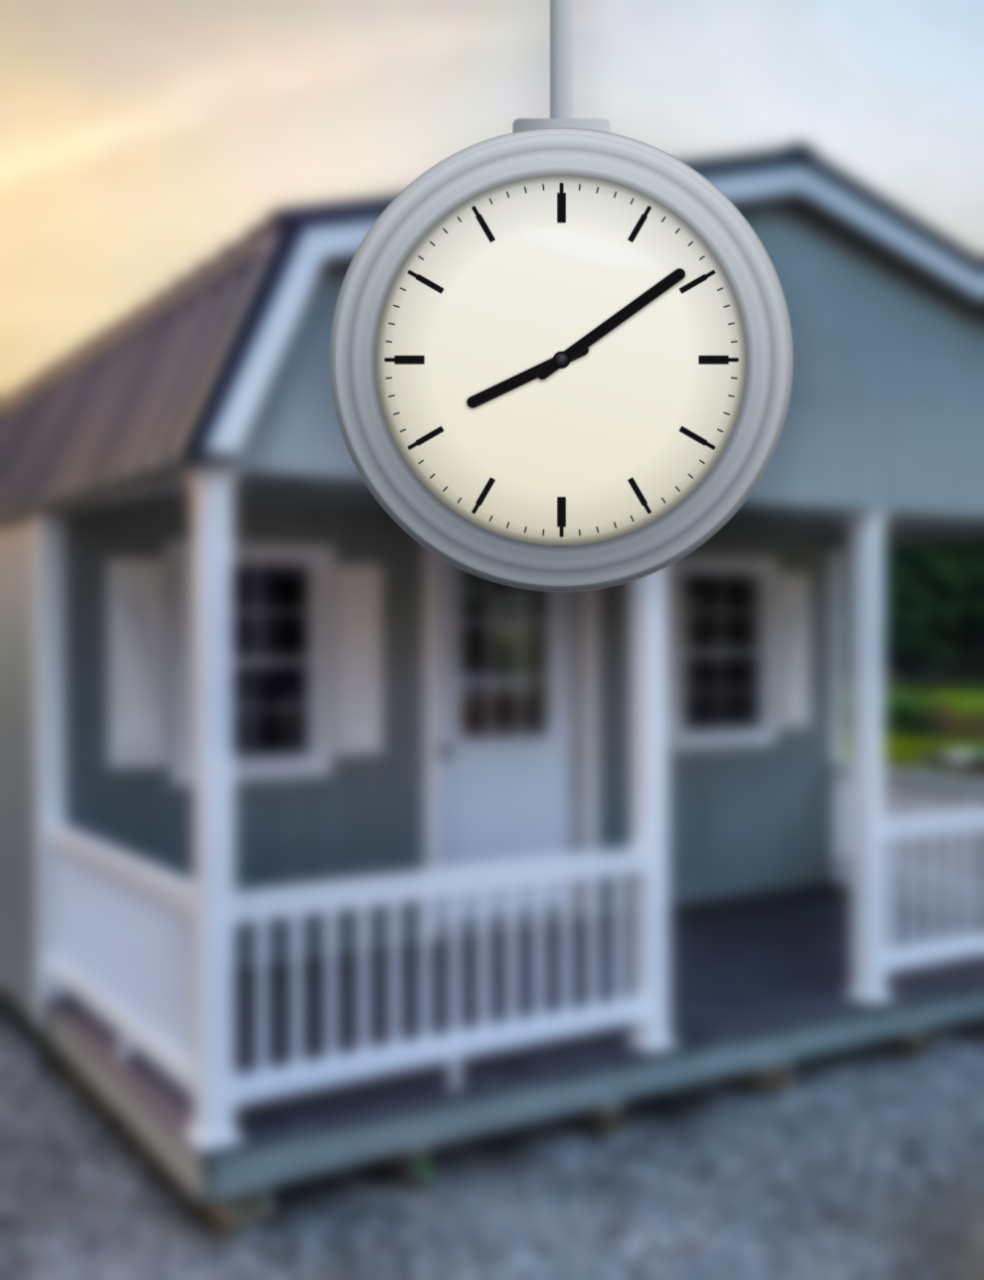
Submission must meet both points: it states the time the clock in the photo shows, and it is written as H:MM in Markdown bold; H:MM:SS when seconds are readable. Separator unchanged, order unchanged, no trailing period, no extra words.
**8:09**
